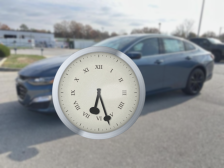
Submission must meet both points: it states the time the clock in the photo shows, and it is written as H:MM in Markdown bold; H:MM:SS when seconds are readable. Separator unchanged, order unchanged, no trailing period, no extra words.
**6:27**
